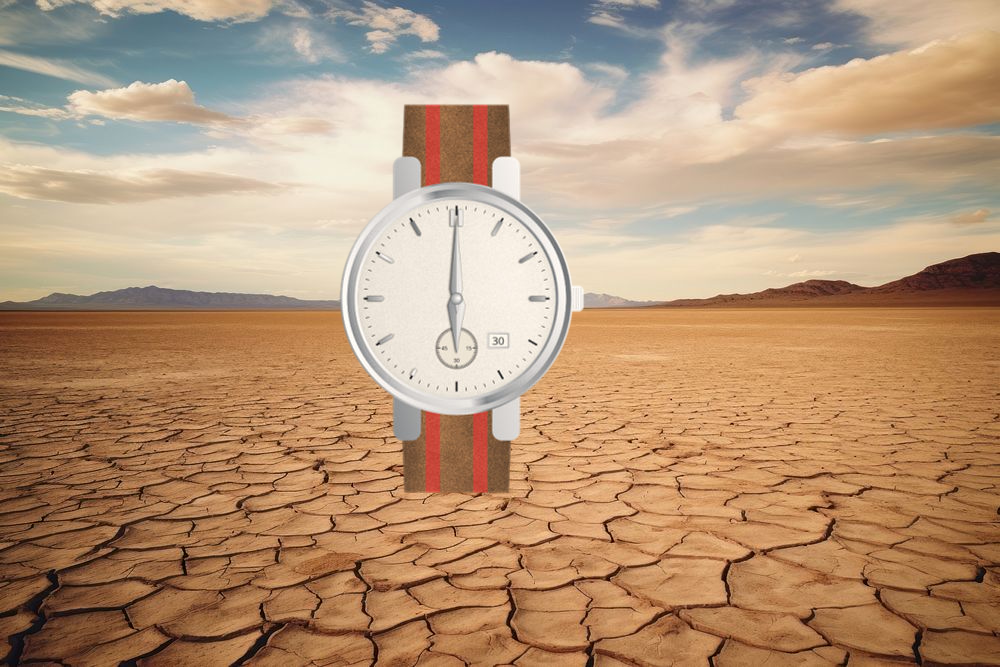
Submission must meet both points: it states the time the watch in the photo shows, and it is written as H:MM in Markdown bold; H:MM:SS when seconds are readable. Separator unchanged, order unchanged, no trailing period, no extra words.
**6:00**
